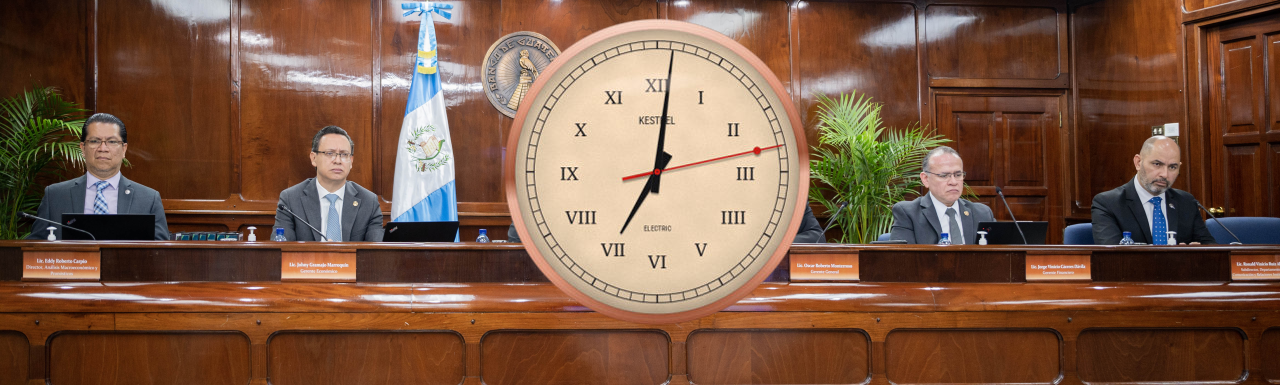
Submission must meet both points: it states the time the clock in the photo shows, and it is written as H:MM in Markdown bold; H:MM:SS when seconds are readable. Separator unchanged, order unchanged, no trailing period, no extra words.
**7:01:13**
